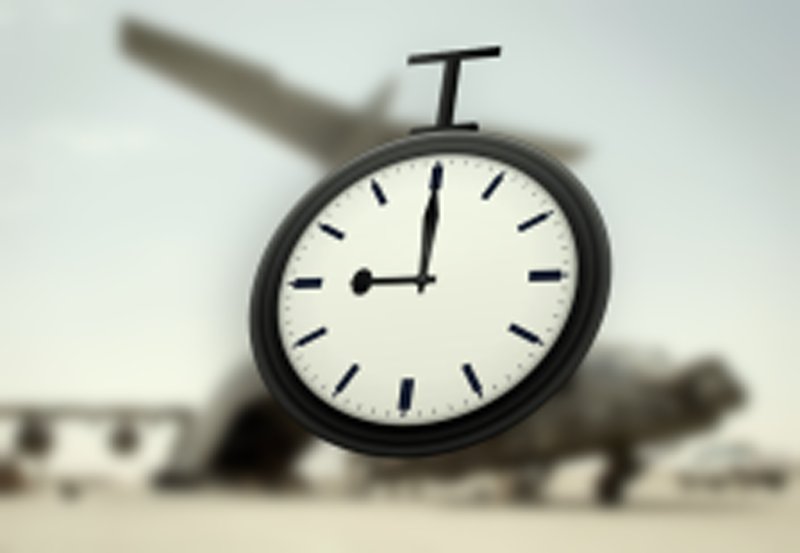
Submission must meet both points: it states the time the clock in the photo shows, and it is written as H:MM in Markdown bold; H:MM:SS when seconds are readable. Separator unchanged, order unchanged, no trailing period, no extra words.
**9:00**
